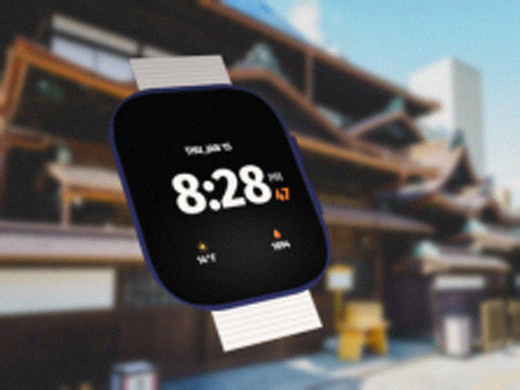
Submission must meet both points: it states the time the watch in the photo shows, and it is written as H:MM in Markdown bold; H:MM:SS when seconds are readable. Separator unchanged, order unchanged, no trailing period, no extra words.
**8:28:47**
